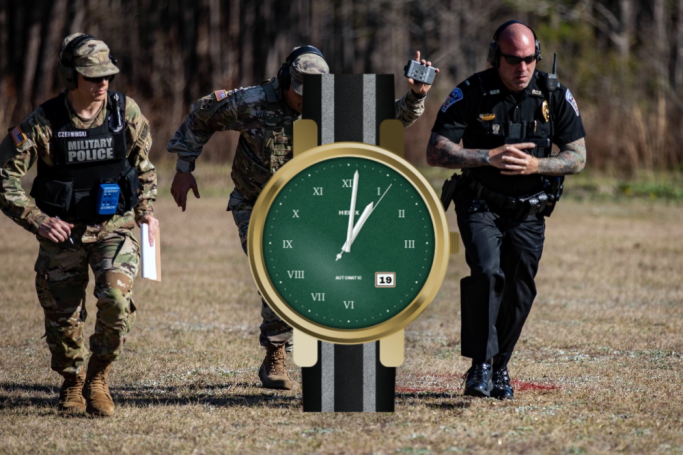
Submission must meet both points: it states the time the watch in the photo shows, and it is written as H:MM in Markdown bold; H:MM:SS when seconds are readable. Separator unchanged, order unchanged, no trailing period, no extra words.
**1:01:06**
